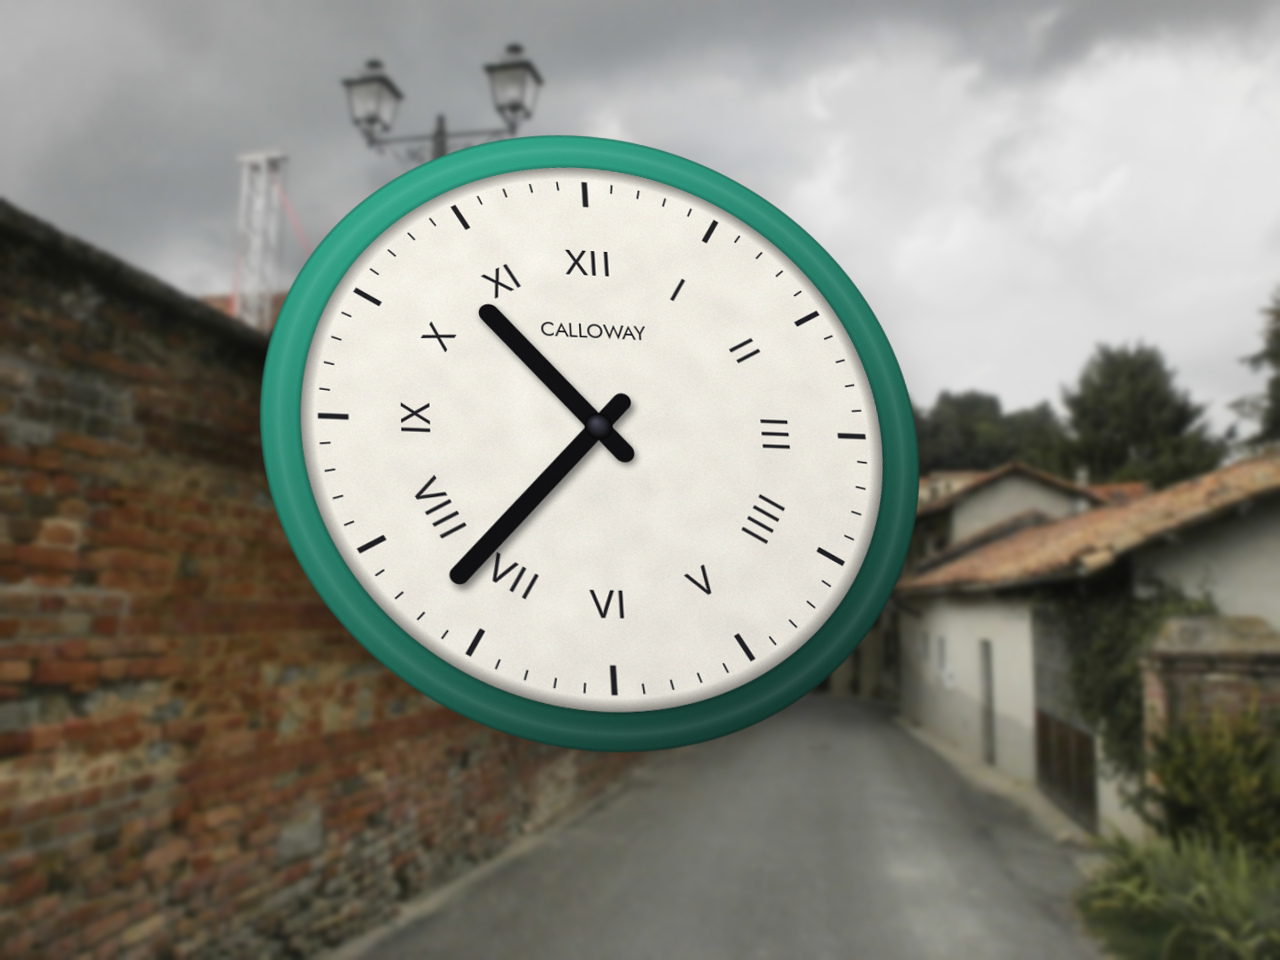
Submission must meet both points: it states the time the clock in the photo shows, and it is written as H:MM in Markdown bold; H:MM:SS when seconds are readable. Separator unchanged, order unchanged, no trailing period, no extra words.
**10:37**
